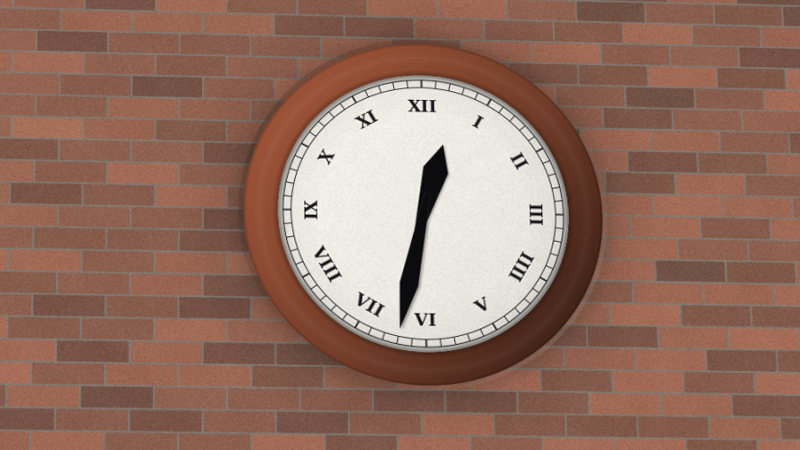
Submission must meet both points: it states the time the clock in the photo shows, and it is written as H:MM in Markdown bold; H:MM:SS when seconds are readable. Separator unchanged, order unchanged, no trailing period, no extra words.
**12:32**
